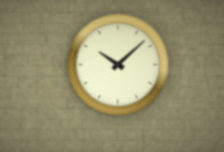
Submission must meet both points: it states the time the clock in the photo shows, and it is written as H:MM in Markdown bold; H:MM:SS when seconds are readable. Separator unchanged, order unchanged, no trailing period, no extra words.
**10:08**
